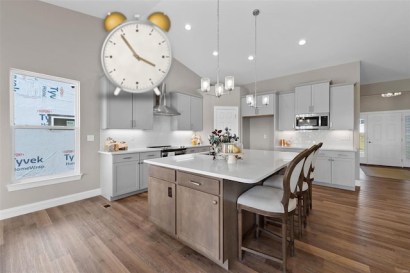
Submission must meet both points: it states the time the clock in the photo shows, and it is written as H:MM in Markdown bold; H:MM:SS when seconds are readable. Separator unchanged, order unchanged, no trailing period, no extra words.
**3:54**
